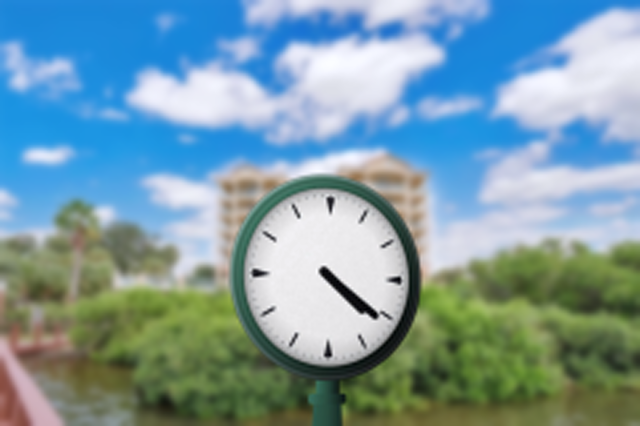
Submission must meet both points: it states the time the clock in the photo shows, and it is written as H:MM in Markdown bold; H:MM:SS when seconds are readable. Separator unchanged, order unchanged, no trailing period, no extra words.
**4:21**
